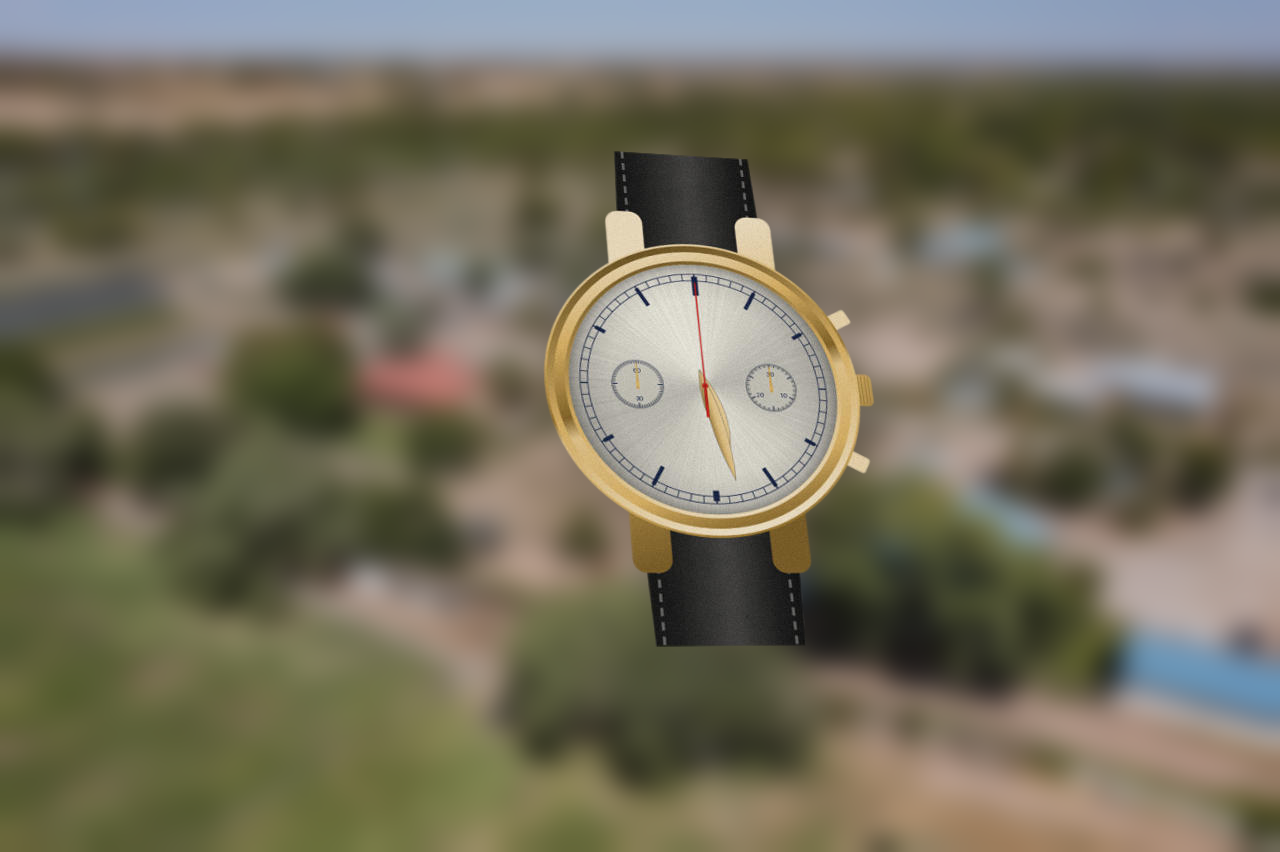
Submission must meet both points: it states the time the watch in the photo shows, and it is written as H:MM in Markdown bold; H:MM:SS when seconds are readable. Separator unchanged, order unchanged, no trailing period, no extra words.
**5:28**
